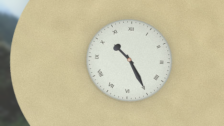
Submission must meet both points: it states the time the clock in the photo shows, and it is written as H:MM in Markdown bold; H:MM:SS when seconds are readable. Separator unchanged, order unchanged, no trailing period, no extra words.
**10:25**
